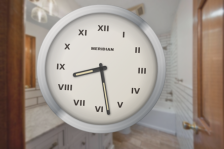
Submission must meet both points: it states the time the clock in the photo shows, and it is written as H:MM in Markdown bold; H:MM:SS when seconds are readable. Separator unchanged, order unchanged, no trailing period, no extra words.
**8:28**
